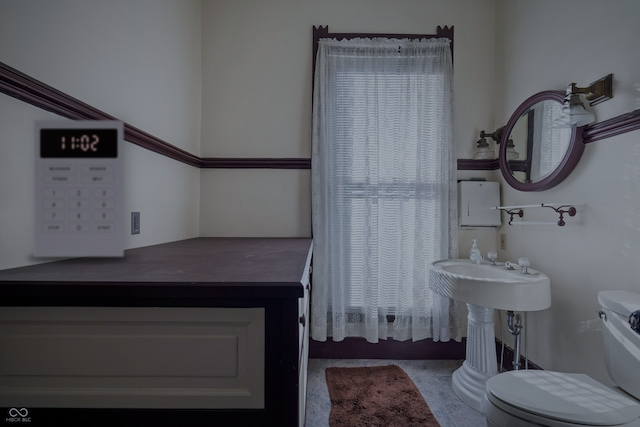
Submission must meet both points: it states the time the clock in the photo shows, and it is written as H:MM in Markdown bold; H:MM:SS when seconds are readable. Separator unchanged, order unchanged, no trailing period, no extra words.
**11:02**
